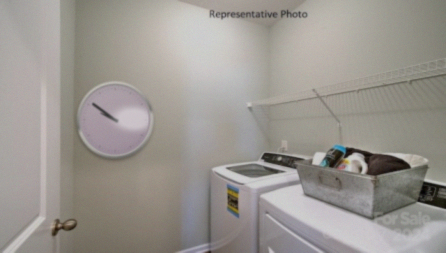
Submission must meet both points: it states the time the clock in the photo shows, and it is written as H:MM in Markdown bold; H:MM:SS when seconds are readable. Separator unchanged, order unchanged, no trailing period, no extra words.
**9:51**
